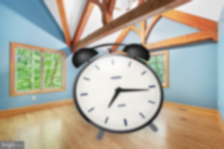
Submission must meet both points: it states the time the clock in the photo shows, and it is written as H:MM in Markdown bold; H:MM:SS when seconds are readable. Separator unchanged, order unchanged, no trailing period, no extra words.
**7:16**
